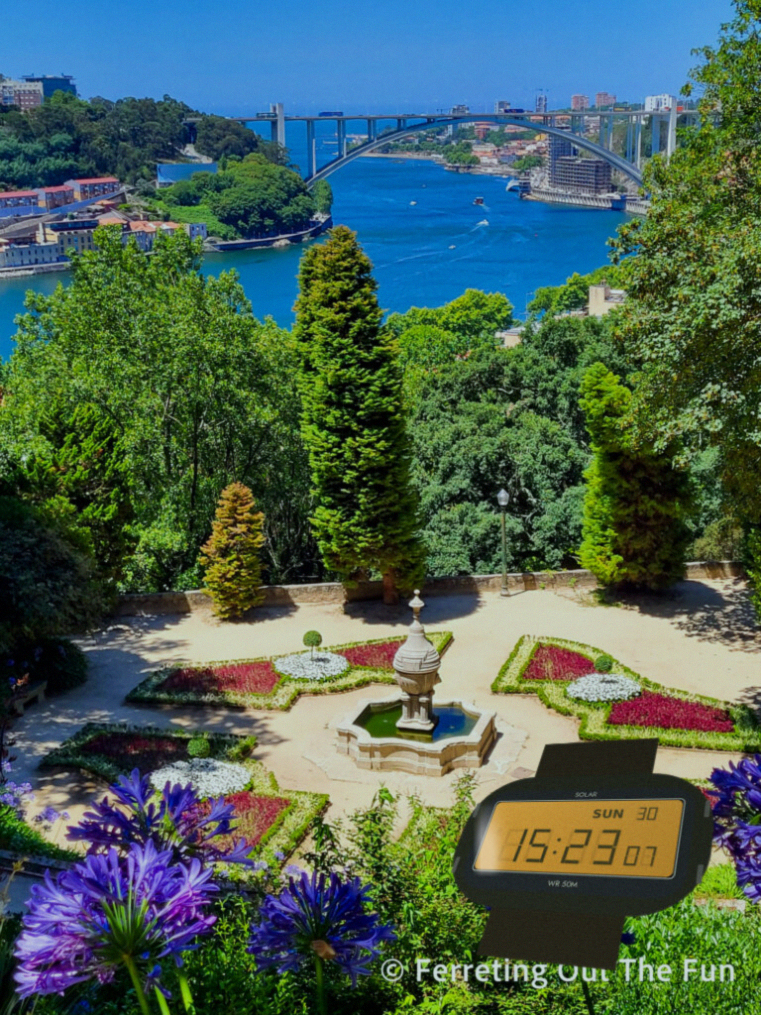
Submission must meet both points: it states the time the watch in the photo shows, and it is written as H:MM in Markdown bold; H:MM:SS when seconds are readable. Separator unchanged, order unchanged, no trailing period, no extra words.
**15:23:07**
